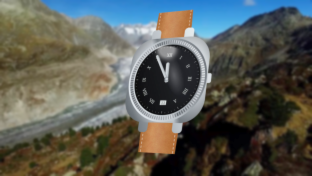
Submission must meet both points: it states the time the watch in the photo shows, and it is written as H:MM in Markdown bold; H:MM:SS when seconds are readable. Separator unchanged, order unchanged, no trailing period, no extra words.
**11:55**
